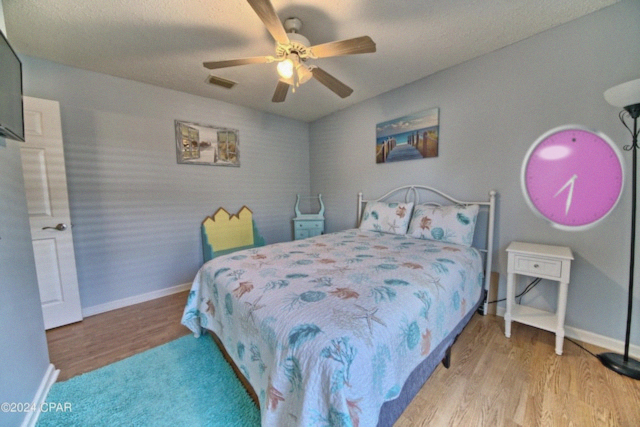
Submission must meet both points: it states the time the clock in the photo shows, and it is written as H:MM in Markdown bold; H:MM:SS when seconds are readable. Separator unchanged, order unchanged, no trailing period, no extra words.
**7:32**
